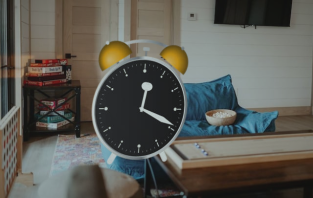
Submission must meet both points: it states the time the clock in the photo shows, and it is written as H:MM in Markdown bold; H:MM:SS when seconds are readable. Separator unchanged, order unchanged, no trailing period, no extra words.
**12:19**
